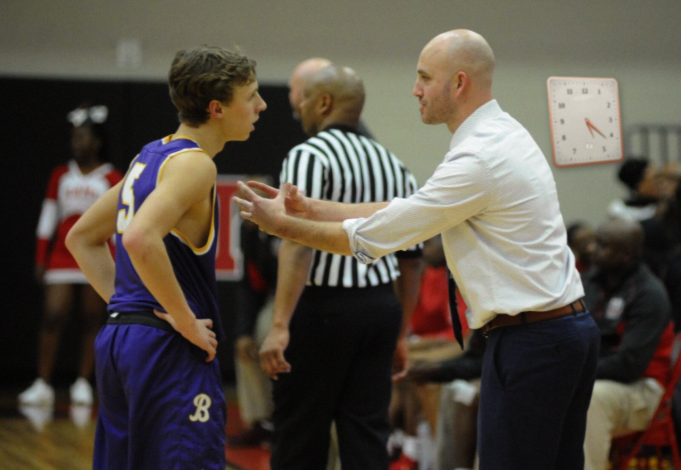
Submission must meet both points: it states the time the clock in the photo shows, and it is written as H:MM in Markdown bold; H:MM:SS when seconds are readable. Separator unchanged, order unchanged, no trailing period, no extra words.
**5:22**
